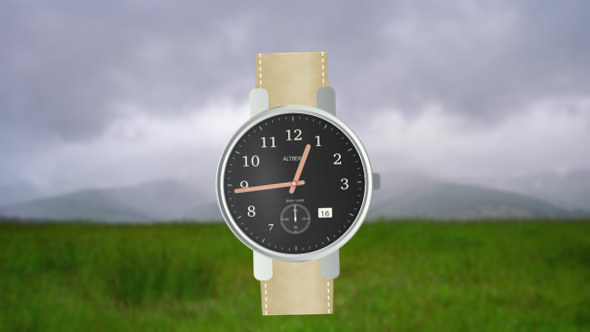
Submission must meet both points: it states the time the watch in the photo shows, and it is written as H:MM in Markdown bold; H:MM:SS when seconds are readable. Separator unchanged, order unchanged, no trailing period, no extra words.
**12:44**
